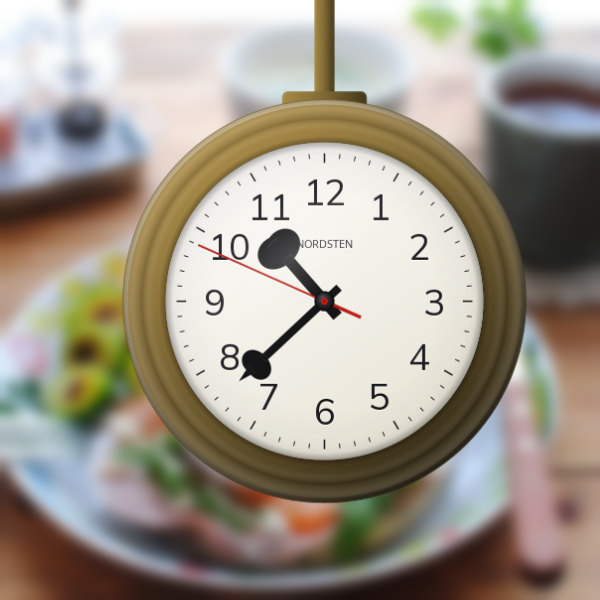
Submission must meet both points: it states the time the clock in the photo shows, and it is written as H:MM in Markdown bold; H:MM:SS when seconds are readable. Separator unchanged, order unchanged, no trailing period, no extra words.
**10:37:49**
